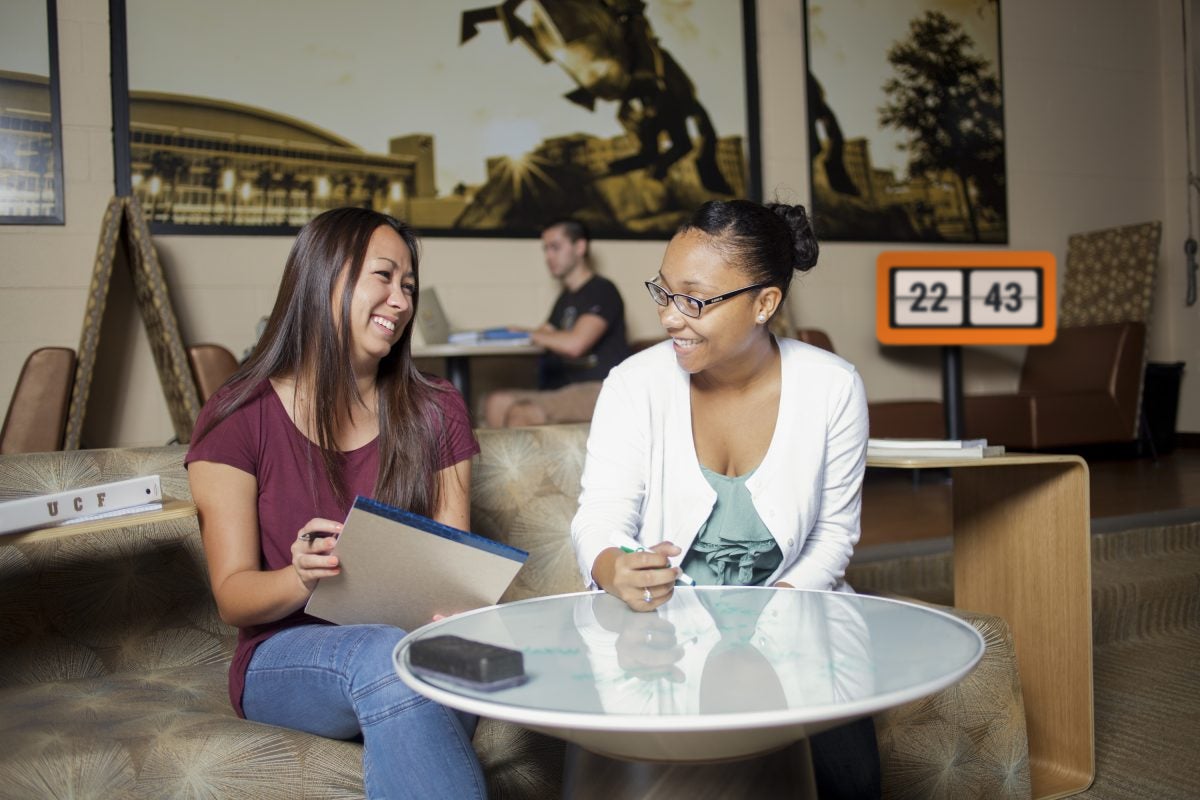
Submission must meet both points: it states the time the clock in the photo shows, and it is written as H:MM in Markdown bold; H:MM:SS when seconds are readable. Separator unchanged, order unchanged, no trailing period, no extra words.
**22:43**
